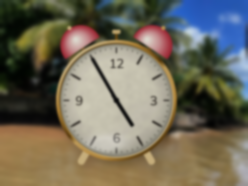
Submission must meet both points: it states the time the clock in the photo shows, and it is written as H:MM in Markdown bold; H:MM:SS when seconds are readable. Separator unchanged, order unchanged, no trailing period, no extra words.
**4:55**
